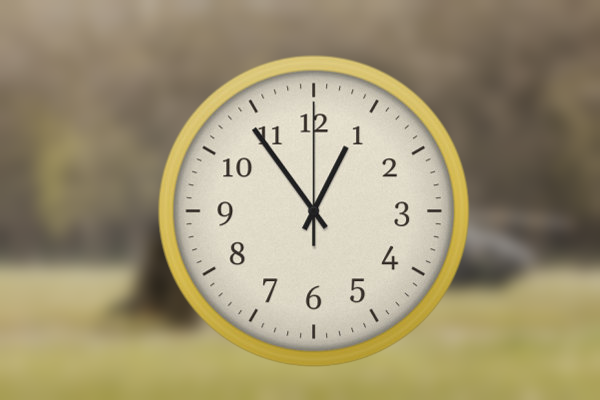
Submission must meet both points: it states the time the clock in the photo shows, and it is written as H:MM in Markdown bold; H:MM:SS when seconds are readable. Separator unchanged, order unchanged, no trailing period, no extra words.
**12:54:00**
